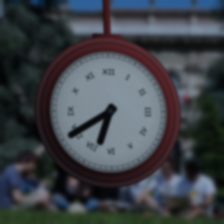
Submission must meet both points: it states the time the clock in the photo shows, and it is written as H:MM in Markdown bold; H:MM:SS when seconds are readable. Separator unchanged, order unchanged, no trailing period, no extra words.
**6:40**
